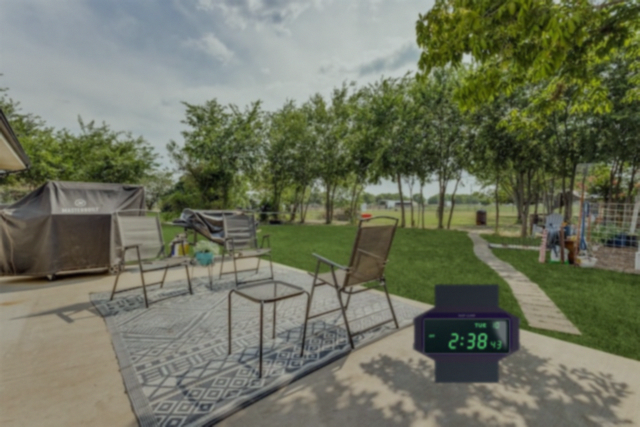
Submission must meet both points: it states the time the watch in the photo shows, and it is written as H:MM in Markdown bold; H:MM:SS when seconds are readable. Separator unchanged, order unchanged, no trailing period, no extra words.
**2:38**
